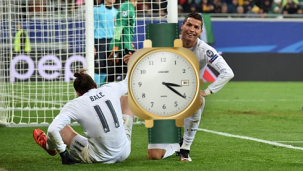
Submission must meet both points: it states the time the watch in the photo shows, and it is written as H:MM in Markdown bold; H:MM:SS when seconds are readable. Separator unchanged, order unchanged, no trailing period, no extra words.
**3:21**
